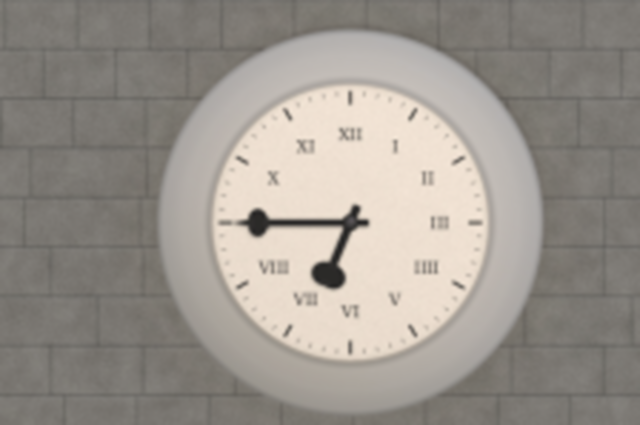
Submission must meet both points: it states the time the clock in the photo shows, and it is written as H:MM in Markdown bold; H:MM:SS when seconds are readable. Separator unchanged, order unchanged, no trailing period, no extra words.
**6:45**
